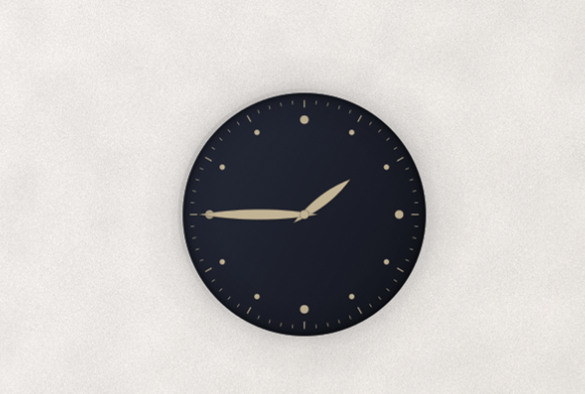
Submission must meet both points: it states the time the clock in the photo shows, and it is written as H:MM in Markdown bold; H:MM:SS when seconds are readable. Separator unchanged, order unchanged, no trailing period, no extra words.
**1:45**
